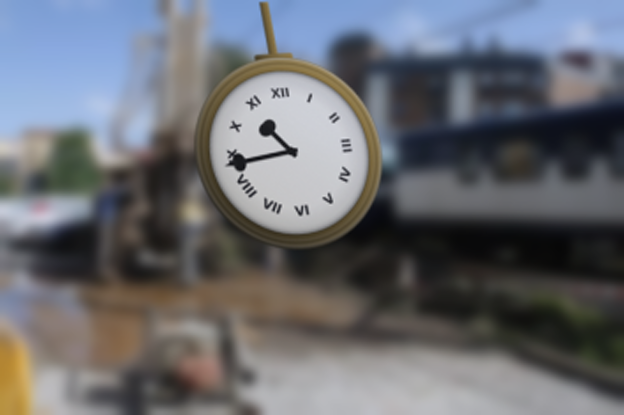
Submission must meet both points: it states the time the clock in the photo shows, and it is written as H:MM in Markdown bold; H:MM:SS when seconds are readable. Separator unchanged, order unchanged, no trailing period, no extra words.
**10:44**
